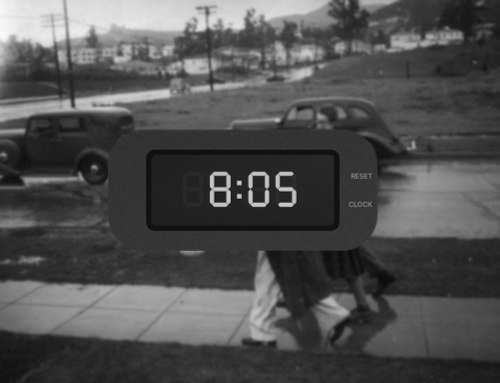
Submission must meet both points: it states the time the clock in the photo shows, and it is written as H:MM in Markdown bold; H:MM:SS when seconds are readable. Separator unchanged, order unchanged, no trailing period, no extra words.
**8:05**
